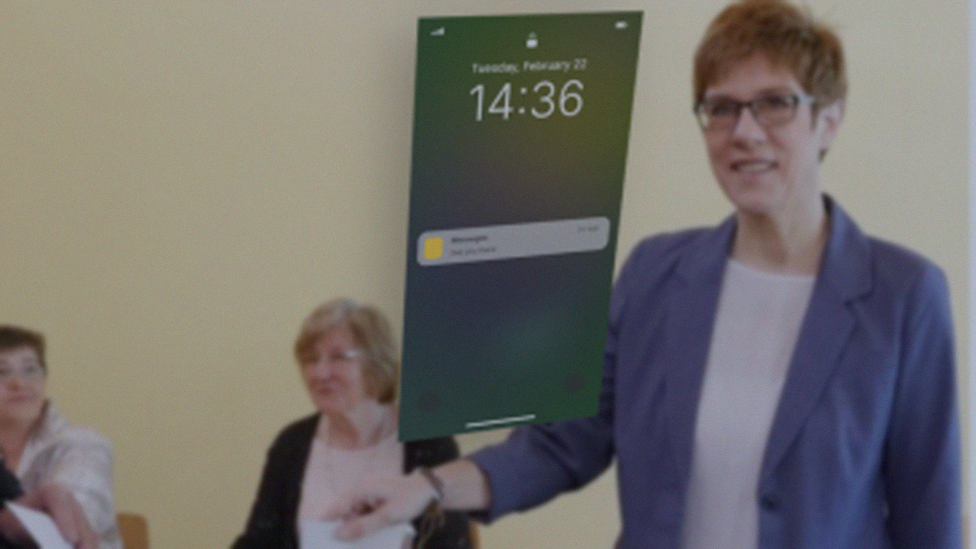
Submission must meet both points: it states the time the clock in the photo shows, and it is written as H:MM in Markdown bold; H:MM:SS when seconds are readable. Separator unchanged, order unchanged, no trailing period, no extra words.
**14:36**
